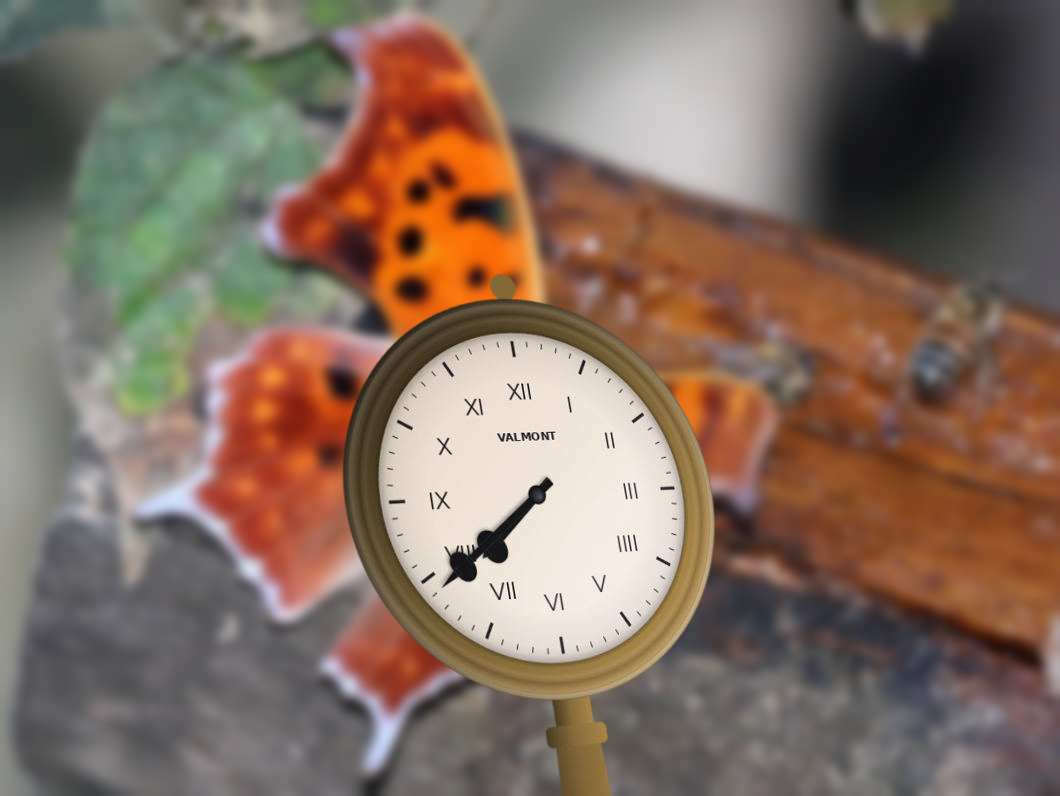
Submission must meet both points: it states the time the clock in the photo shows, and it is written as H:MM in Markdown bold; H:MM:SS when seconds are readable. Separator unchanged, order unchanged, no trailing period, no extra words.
**7:39**
